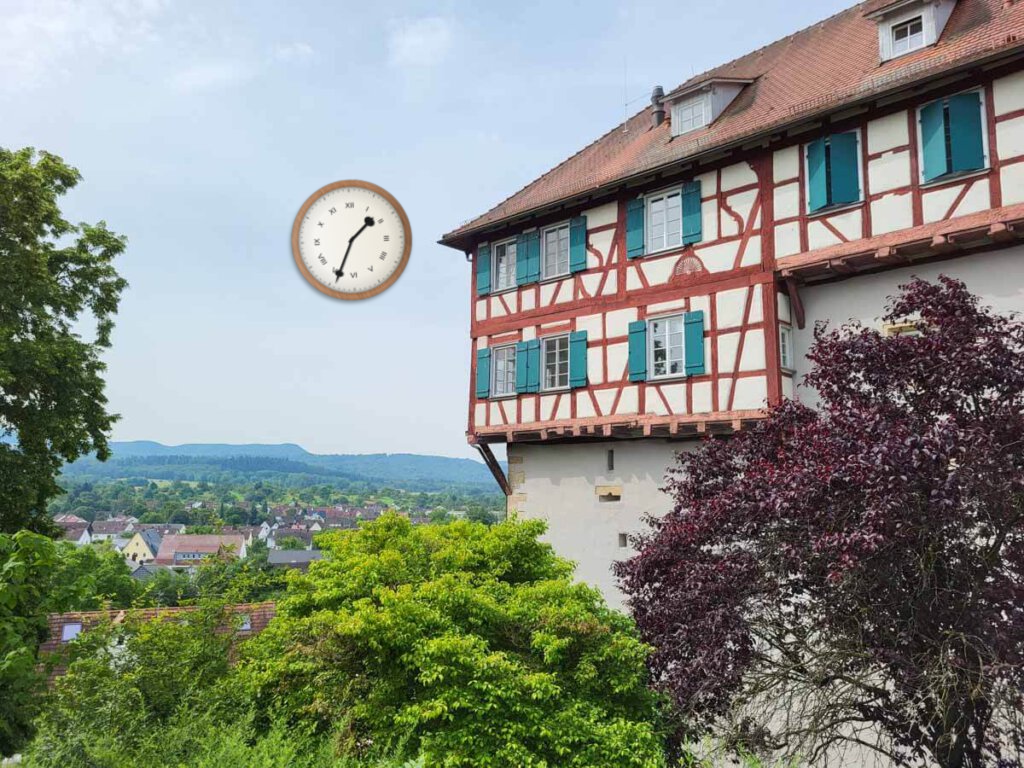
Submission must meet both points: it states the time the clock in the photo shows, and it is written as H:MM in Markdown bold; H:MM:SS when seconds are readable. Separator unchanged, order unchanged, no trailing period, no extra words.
**1:34**
